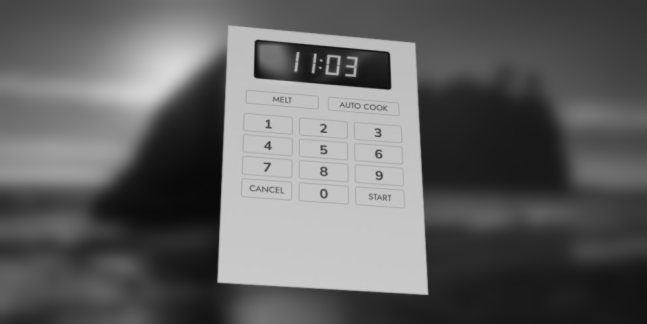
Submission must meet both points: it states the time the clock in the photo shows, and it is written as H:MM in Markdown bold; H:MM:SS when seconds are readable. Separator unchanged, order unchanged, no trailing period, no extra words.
**11:03**
